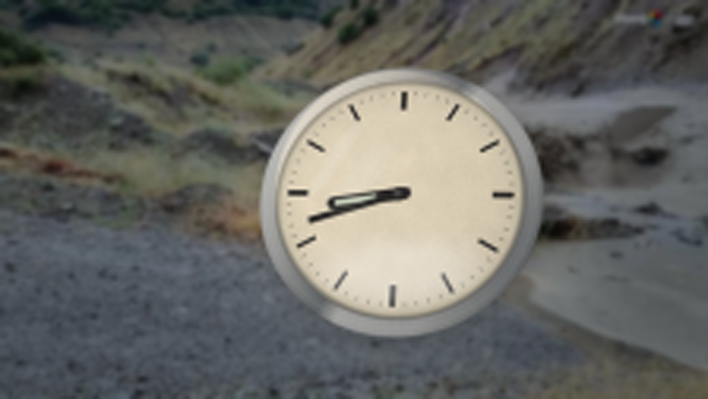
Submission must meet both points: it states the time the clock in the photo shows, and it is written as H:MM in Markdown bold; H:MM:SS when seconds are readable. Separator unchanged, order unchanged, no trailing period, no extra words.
**8:42**
